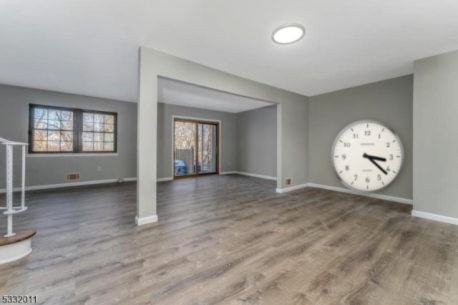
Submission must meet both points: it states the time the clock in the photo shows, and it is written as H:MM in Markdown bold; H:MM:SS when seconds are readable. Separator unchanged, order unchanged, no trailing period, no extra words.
**3:22**
